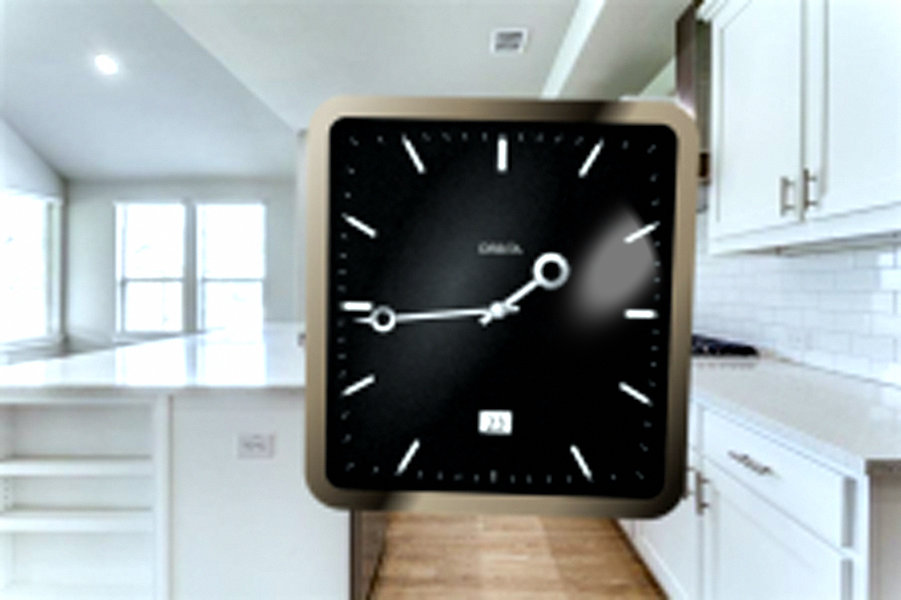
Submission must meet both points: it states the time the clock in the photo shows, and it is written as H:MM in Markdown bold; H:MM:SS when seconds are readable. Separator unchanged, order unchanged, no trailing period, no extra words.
**1:44**
